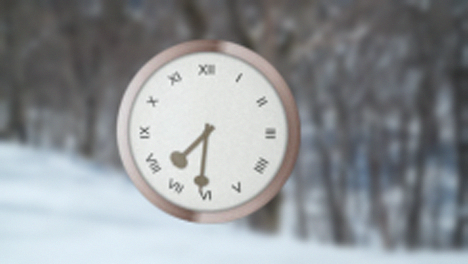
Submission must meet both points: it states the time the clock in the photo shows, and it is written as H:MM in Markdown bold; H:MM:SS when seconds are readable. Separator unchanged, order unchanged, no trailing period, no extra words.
**7:31**
